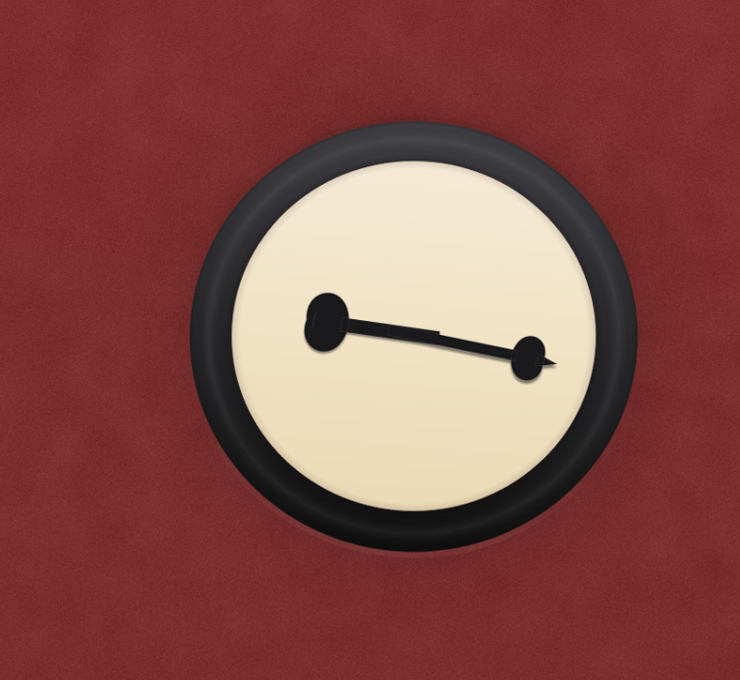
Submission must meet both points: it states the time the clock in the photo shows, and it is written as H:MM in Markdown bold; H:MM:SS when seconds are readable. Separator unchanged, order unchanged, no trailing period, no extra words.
**9:17**
